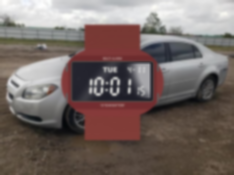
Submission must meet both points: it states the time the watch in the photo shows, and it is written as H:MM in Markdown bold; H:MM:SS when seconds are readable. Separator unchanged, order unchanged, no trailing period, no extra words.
**10:01**
